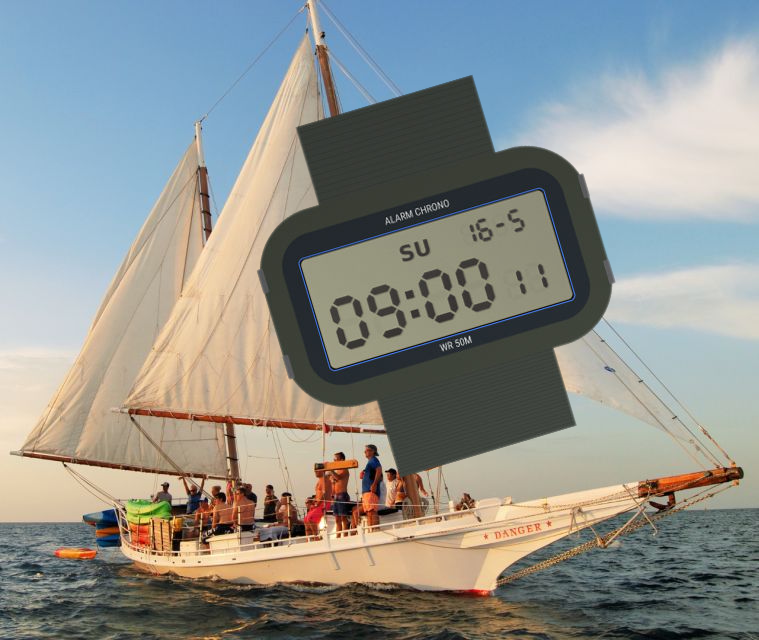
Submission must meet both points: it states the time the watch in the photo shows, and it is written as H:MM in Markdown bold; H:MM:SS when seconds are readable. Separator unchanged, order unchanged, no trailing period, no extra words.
**9:00:11**
